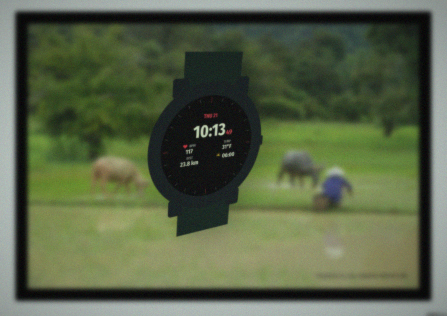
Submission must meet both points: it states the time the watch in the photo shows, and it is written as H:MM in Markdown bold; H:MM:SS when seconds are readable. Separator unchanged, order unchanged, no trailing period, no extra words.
**10:13**
